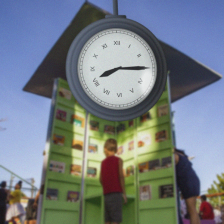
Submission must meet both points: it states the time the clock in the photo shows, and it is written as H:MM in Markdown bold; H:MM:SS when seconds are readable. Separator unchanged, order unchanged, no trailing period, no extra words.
**8:15**
